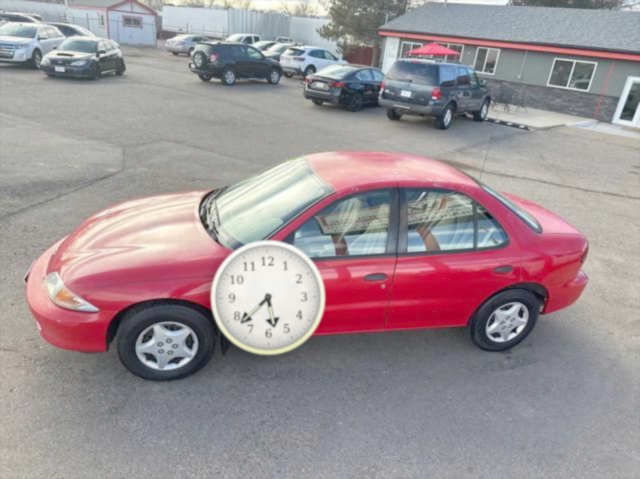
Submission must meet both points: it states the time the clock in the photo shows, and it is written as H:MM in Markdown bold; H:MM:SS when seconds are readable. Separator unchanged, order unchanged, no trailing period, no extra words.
**5:38**
